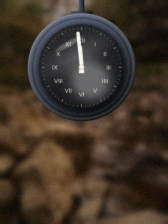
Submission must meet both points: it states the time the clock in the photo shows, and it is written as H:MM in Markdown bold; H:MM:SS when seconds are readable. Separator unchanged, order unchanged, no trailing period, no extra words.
**11:59**
